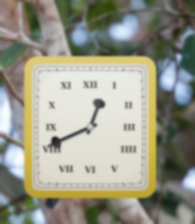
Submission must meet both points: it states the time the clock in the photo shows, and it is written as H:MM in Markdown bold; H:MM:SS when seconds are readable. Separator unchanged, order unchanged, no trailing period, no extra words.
**12:41**
